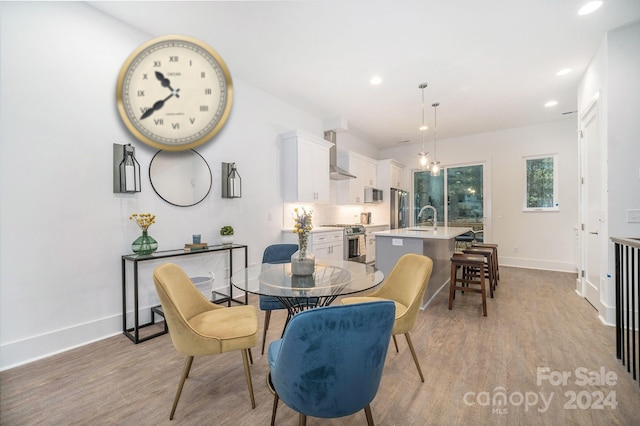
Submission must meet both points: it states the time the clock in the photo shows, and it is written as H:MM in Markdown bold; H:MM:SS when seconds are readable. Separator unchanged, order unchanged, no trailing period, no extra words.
**10:39**
